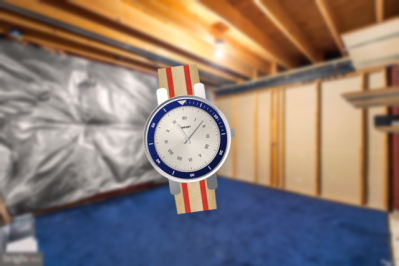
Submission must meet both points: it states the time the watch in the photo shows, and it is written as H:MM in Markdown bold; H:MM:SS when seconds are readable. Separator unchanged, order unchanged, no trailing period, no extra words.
**11:08**
